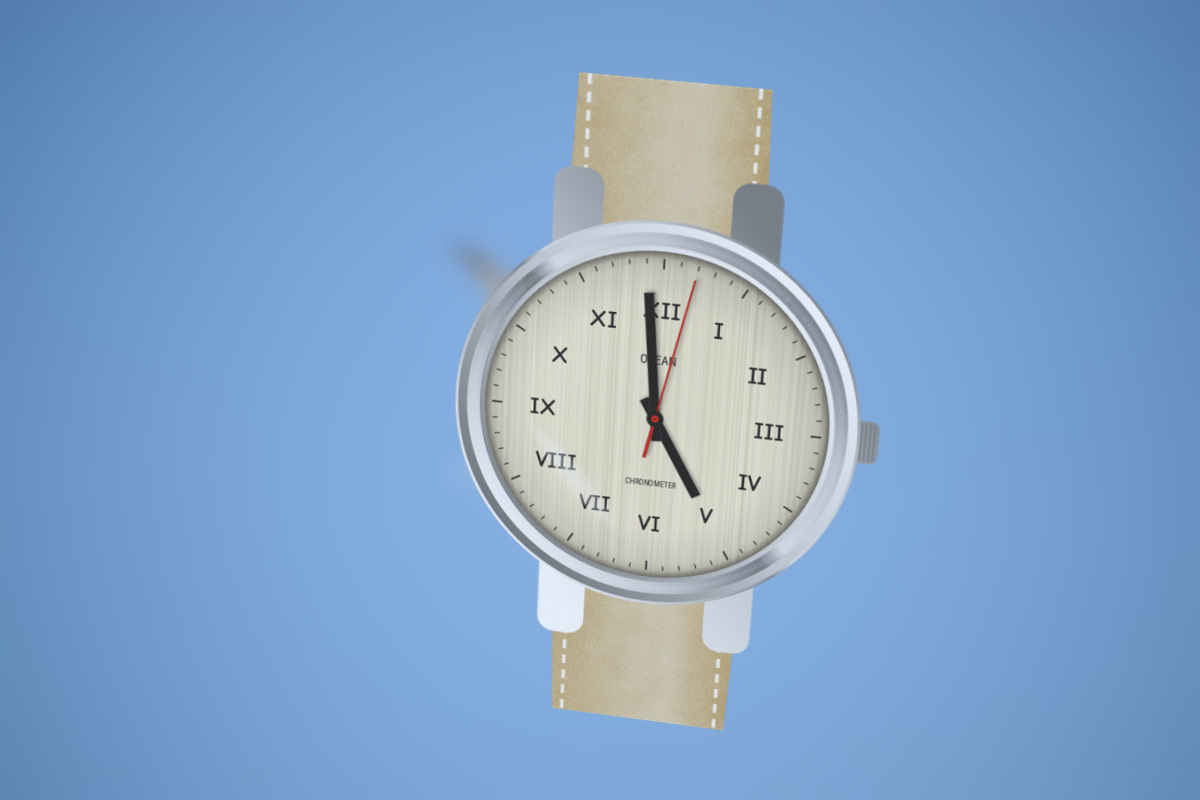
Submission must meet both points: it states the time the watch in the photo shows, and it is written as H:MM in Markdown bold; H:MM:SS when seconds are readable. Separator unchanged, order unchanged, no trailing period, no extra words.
**4:59:02**
